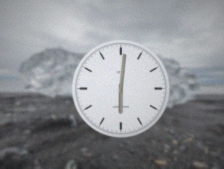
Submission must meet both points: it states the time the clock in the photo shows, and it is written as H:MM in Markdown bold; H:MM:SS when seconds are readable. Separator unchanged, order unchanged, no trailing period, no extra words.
**6:01**
